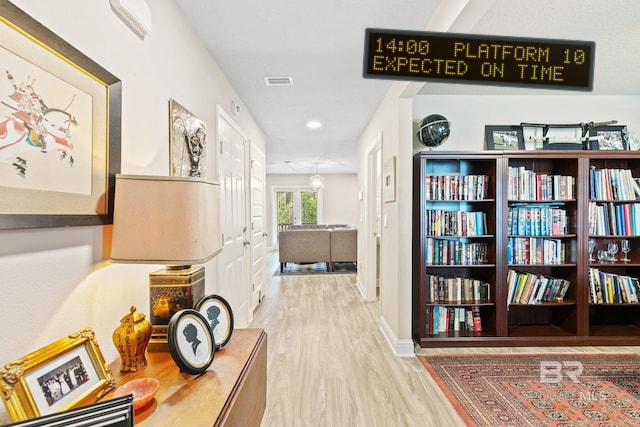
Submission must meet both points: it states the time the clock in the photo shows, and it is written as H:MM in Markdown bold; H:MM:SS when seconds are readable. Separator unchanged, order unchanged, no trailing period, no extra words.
**14:00**
